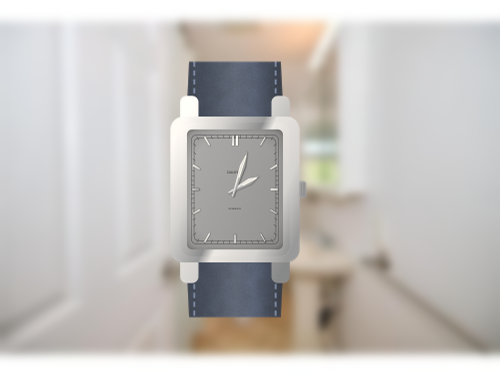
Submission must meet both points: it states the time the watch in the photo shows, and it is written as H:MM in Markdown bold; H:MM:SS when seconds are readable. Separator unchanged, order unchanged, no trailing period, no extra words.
**2:03**
